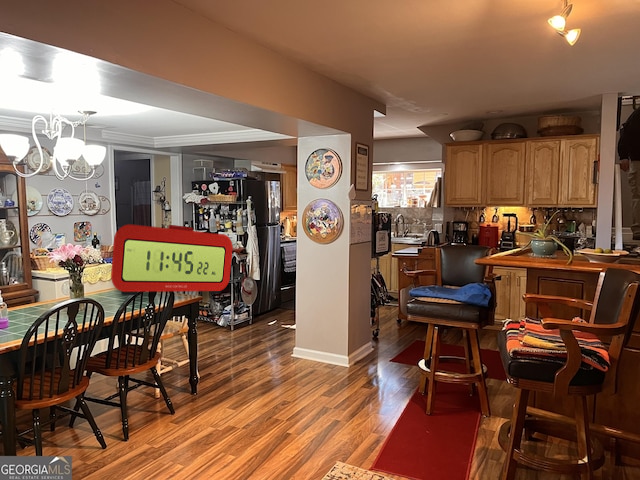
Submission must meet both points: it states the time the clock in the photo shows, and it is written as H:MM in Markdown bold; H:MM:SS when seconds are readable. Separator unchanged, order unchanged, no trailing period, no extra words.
**11:45:22**
